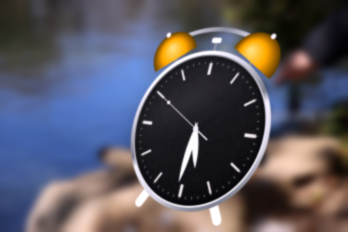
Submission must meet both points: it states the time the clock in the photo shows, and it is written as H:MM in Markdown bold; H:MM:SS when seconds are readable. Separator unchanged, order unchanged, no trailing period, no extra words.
**5:30:50**
